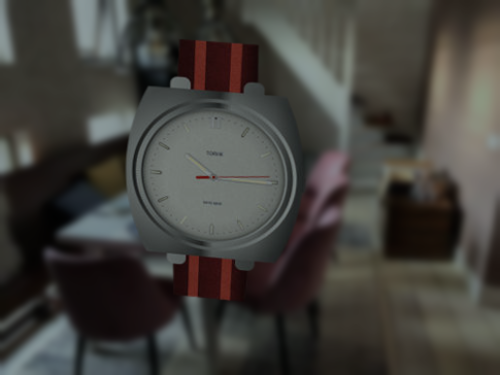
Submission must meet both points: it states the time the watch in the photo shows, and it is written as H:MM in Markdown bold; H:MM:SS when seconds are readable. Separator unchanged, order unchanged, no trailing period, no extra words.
**10:15:14**
